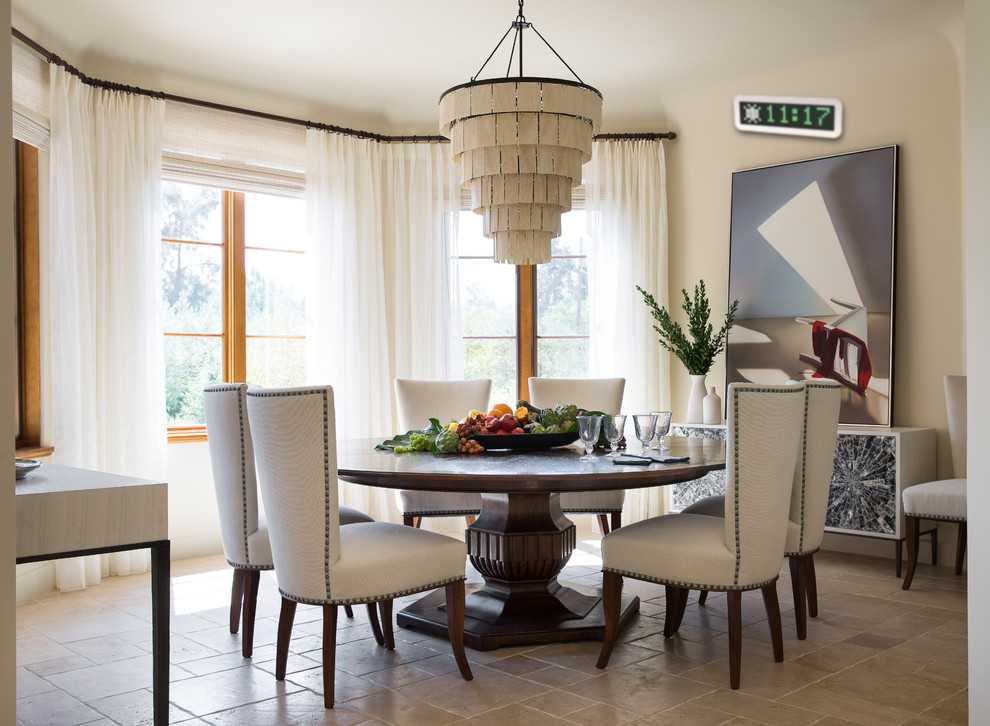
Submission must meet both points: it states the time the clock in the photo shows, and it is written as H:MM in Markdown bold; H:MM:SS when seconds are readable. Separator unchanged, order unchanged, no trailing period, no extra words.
**11:17**
